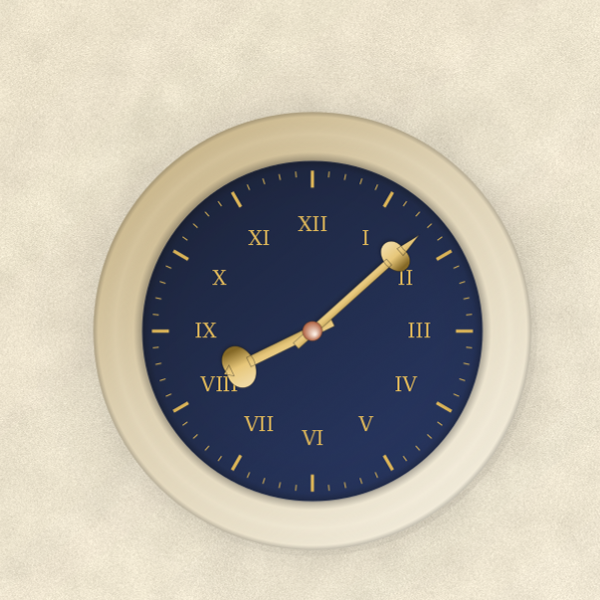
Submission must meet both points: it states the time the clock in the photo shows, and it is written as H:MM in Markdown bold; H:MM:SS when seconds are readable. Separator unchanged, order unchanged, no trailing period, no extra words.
**8:08**
